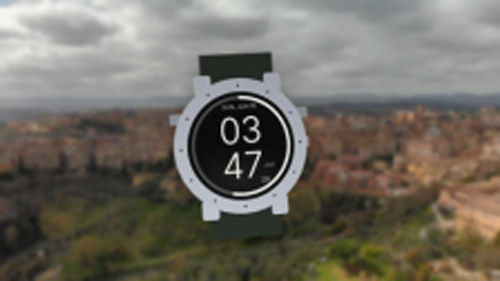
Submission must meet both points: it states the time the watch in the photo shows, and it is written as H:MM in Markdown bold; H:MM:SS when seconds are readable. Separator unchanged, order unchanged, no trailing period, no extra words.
**3:47**
